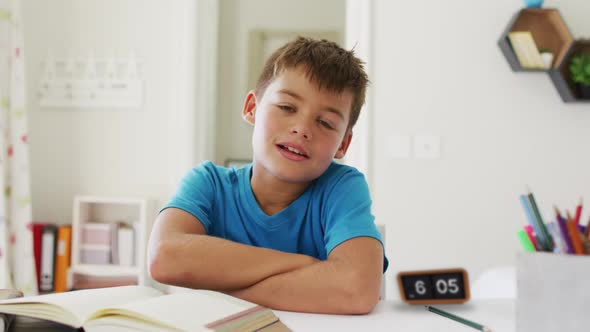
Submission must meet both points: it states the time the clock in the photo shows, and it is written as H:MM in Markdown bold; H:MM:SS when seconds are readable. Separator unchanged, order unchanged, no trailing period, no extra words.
**6:05**
